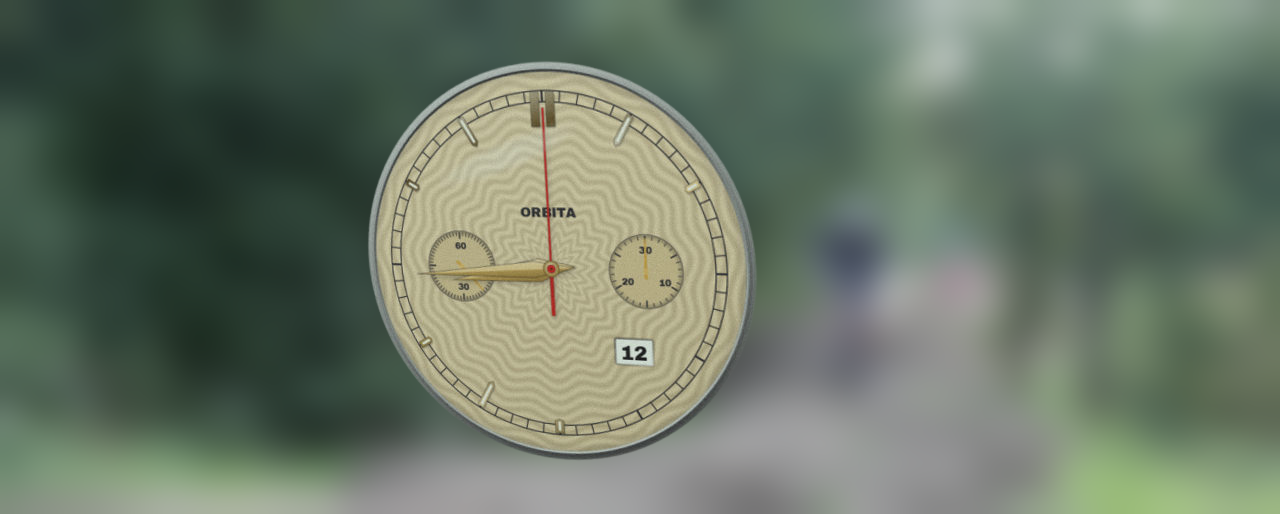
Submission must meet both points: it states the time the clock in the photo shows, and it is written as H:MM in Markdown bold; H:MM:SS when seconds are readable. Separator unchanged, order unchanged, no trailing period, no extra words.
**8:44:23**
